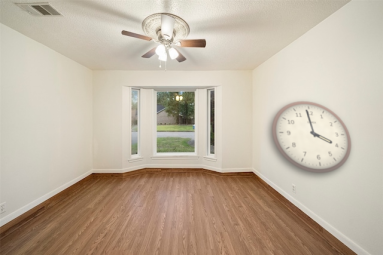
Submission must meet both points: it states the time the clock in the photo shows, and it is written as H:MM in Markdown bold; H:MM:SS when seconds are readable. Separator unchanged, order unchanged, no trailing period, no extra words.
**3:59**
